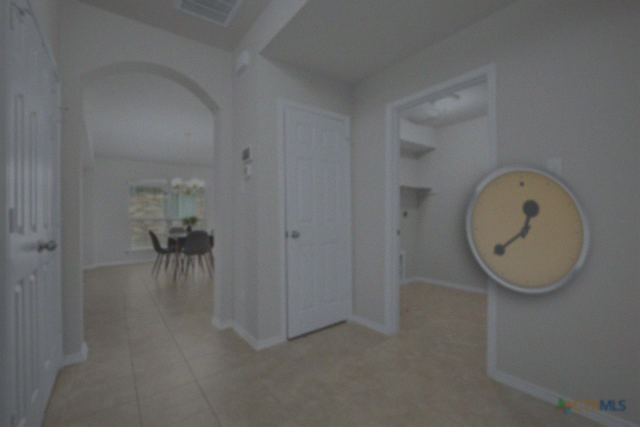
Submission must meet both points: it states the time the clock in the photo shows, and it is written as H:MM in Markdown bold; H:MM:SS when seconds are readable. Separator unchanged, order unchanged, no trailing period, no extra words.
**12:39**
